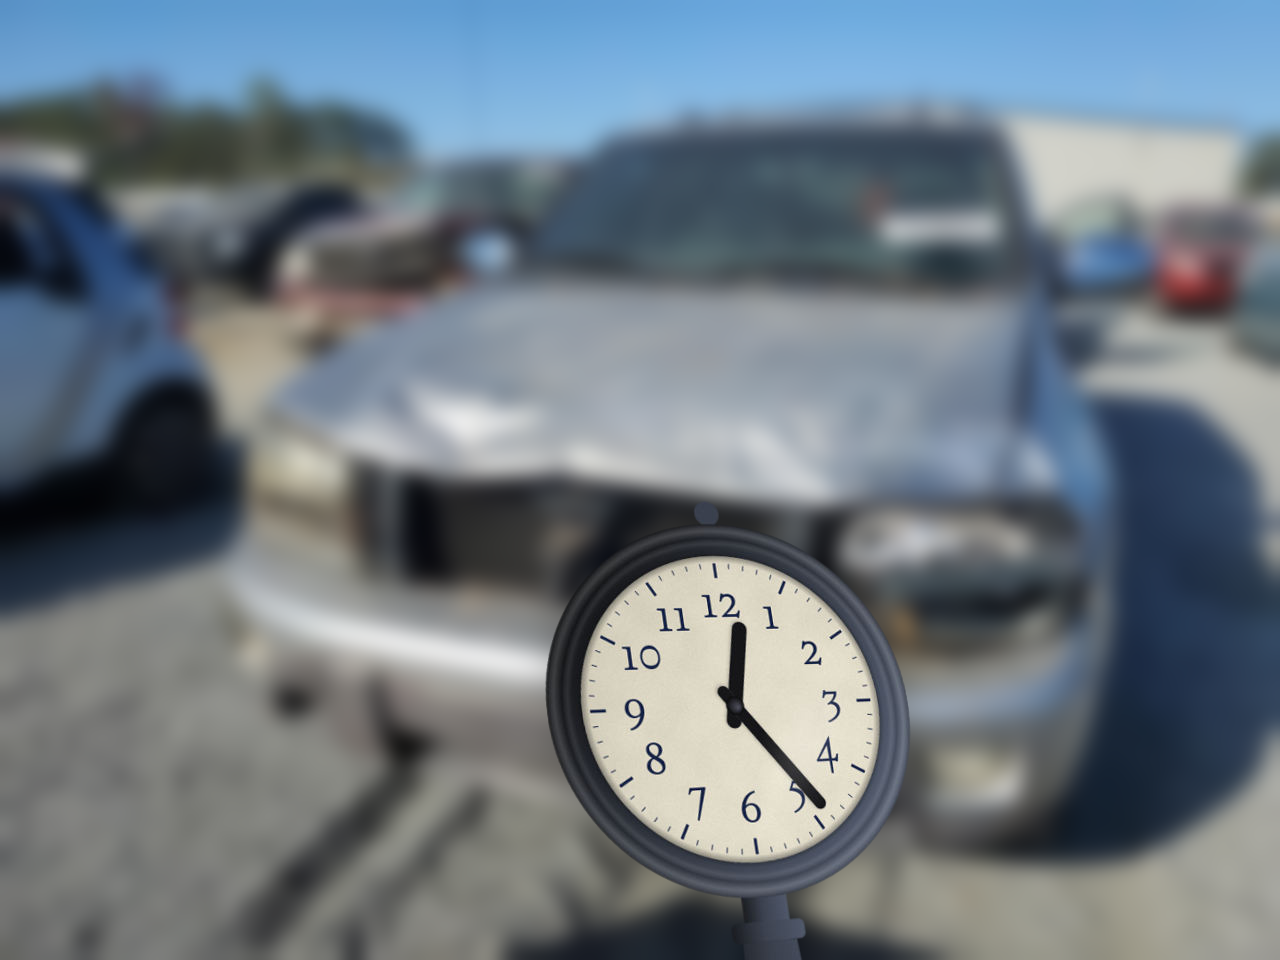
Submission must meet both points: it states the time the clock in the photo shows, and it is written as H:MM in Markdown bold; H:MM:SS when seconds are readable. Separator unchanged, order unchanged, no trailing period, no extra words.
**12:24**
